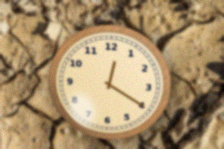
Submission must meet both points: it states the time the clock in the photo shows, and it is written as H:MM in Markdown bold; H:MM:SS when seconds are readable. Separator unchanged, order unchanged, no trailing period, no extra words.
**12:20**
